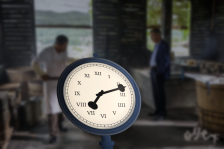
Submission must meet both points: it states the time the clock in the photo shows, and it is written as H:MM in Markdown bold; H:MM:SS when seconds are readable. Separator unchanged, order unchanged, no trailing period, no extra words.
**7:12**
